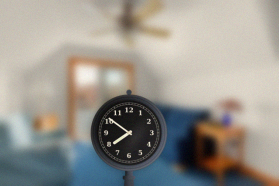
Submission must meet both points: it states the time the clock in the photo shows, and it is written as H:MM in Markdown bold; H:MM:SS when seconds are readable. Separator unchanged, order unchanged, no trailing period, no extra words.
**7:51**
